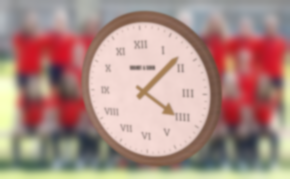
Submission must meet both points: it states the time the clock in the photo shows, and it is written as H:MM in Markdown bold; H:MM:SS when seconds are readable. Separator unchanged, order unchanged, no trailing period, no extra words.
**4:08**
